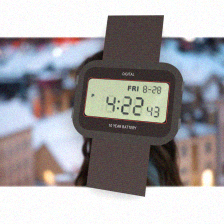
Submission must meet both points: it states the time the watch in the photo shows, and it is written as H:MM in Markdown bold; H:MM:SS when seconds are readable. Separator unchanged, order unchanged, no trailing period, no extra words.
**4:22:43**
